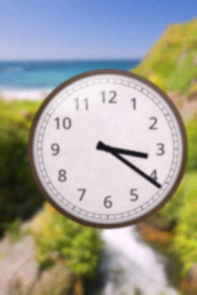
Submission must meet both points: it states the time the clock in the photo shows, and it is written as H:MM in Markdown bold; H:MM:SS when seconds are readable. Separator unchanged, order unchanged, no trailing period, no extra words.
**3:21**
